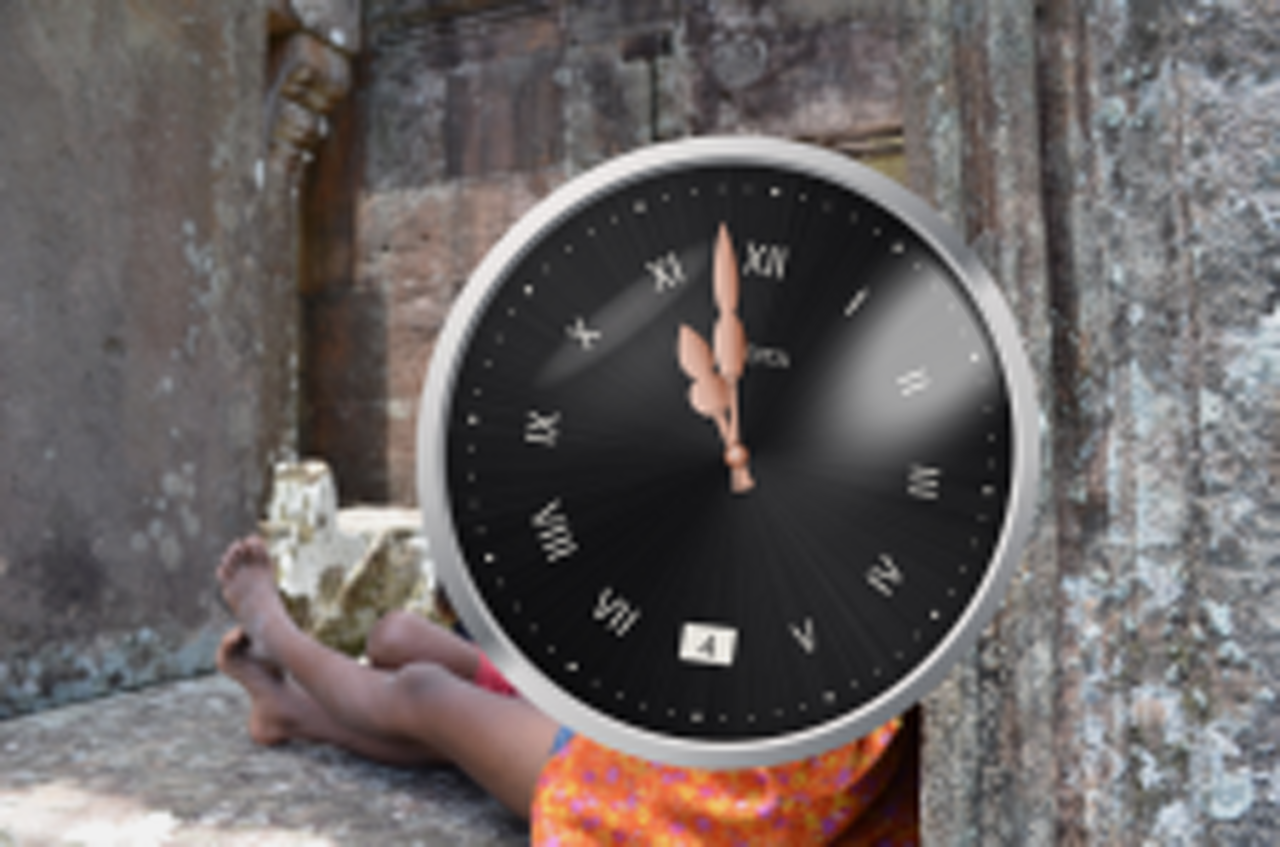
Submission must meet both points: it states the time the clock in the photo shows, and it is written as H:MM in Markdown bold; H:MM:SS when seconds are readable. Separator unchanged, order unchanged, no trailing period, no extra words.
**10:58**
